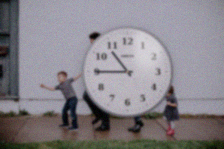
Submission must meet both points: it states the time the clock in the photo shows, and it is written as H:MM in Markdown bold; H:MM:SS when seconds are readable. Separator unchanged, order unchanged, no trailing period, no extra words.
**10:45**
